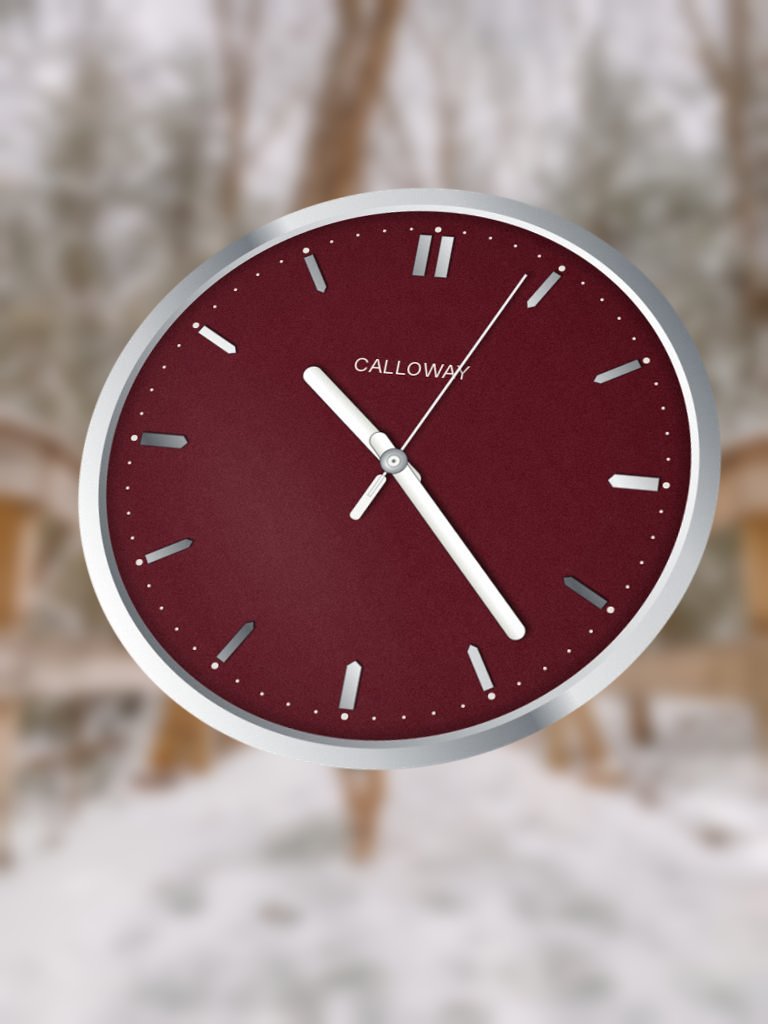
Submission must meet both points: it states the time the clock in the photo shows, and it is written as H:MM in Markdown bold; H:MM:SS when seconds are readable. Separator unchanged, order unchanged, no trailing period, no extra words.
**10:23:04**
